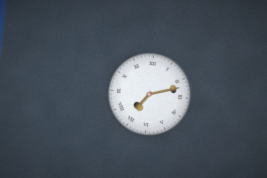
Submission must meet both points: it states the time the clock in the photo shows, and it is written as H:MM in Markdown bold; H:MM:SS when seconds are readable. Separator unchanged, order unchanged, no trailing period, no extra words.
**7:12**
